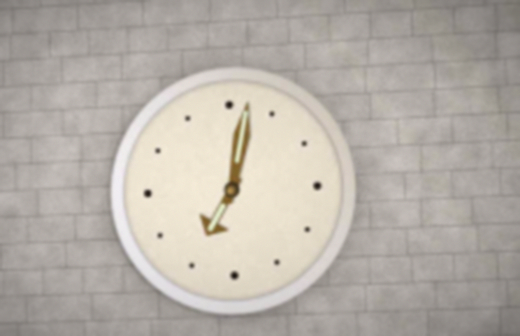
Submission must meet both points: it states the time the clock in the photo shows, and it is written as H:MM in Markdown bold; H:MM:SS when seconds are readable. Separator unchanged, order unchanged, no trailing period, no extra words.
**7:02**
